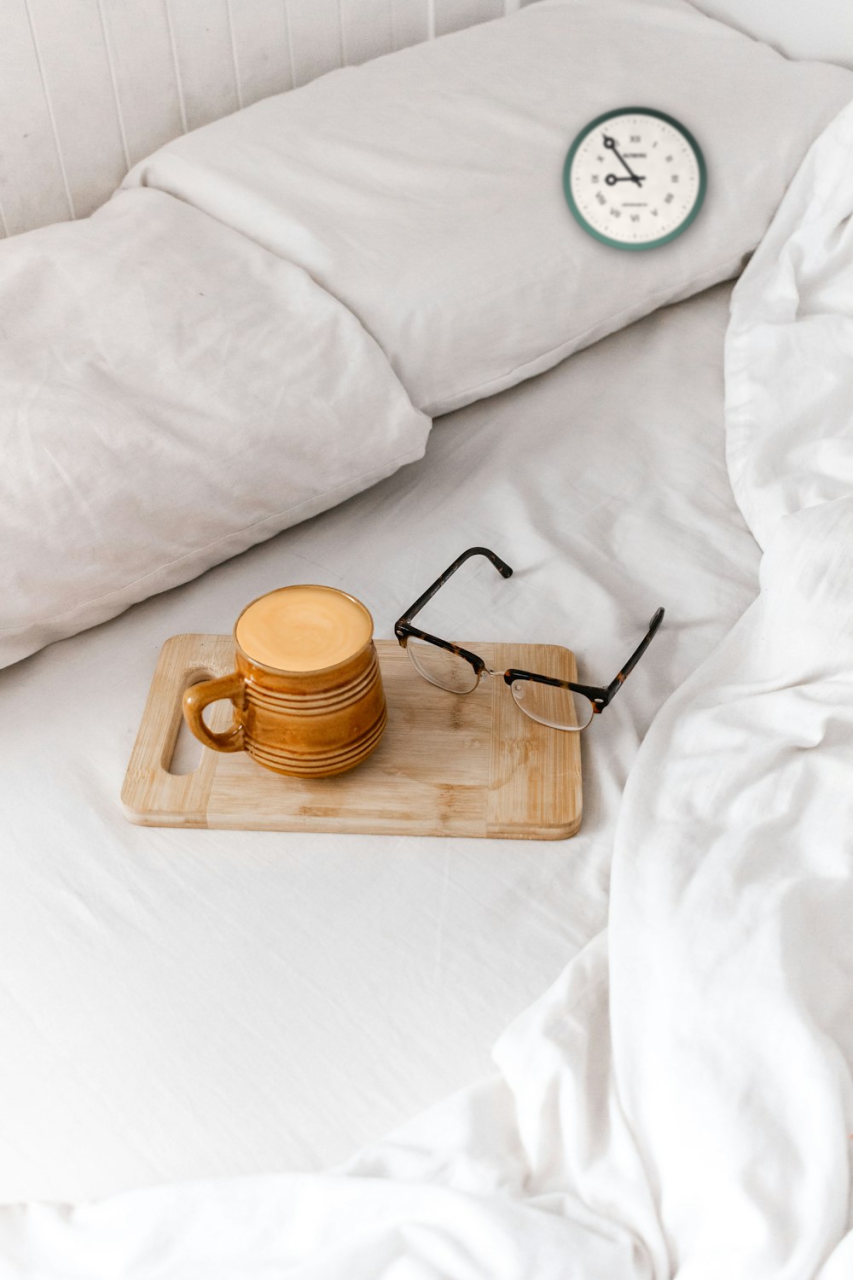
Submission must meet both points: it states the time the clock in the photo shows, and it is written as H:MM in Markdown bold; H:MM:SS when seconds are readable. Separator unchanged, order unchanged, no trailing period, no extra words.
**8:54**
